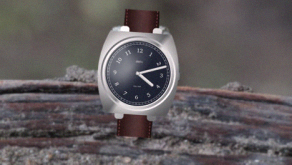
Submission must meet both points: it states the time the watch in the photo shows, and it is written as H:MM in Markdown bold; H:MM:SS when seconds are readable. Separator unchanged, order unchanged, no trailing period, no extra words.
**4:12**
